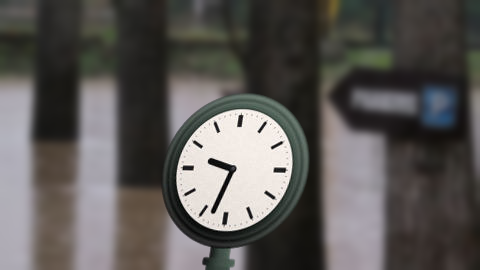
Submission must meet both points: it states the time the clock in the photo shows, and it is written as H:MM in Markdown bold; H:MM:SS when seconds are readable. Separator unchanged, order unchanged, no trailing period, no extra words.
**9:33**
